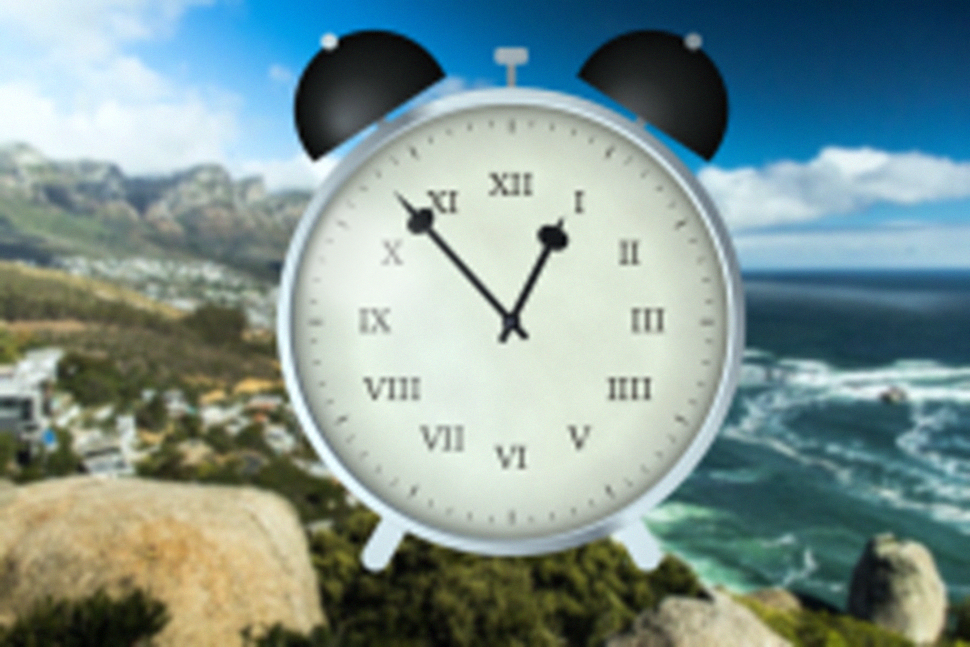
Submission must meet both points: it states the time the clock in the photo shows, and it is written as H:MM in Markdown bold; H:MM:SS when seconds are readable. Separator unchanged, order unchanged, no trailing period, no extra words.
**12:53**
